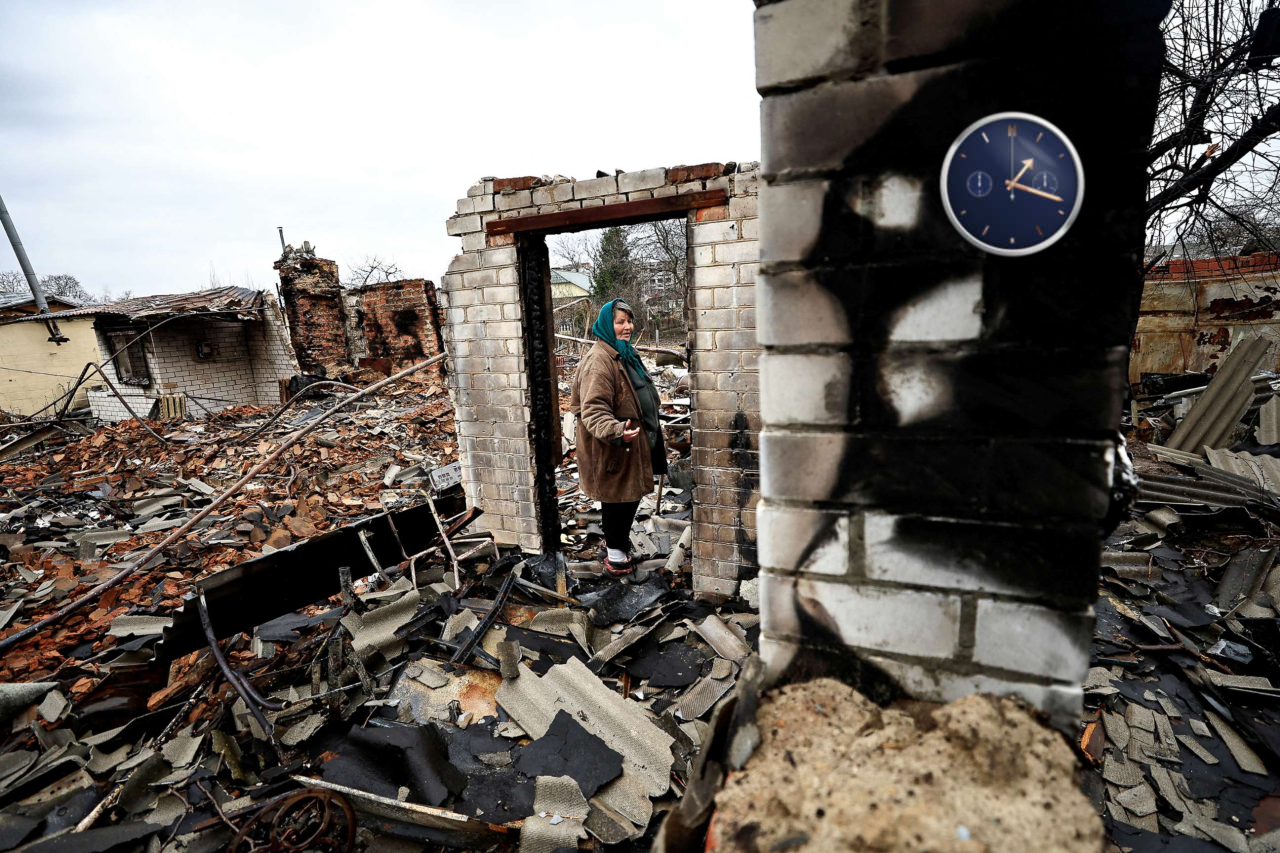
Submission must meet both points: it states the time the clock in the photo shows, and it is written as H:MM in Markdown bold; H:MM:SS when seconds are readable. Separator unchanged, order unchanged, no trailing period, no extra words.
**1:18**
